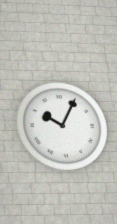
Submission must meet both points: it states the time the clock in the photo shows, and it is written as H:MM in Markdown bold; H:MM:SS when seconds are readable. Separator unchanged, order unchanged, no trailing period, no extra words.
**10:05**
